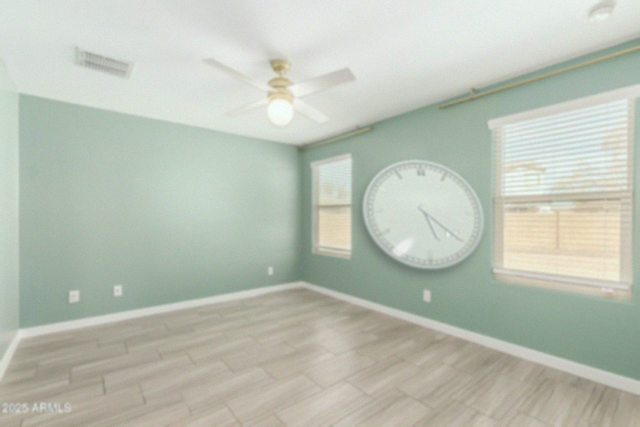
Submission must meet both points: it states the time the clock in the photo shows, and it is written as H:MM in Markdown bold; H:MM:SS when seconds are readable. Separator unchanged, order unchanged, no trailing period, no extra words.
**5:22**
